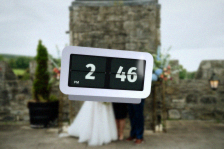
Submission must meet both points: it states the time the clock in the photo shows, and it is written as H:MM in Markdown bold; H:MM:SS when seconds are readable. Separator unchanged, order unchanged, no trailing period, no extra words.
**2:46**
